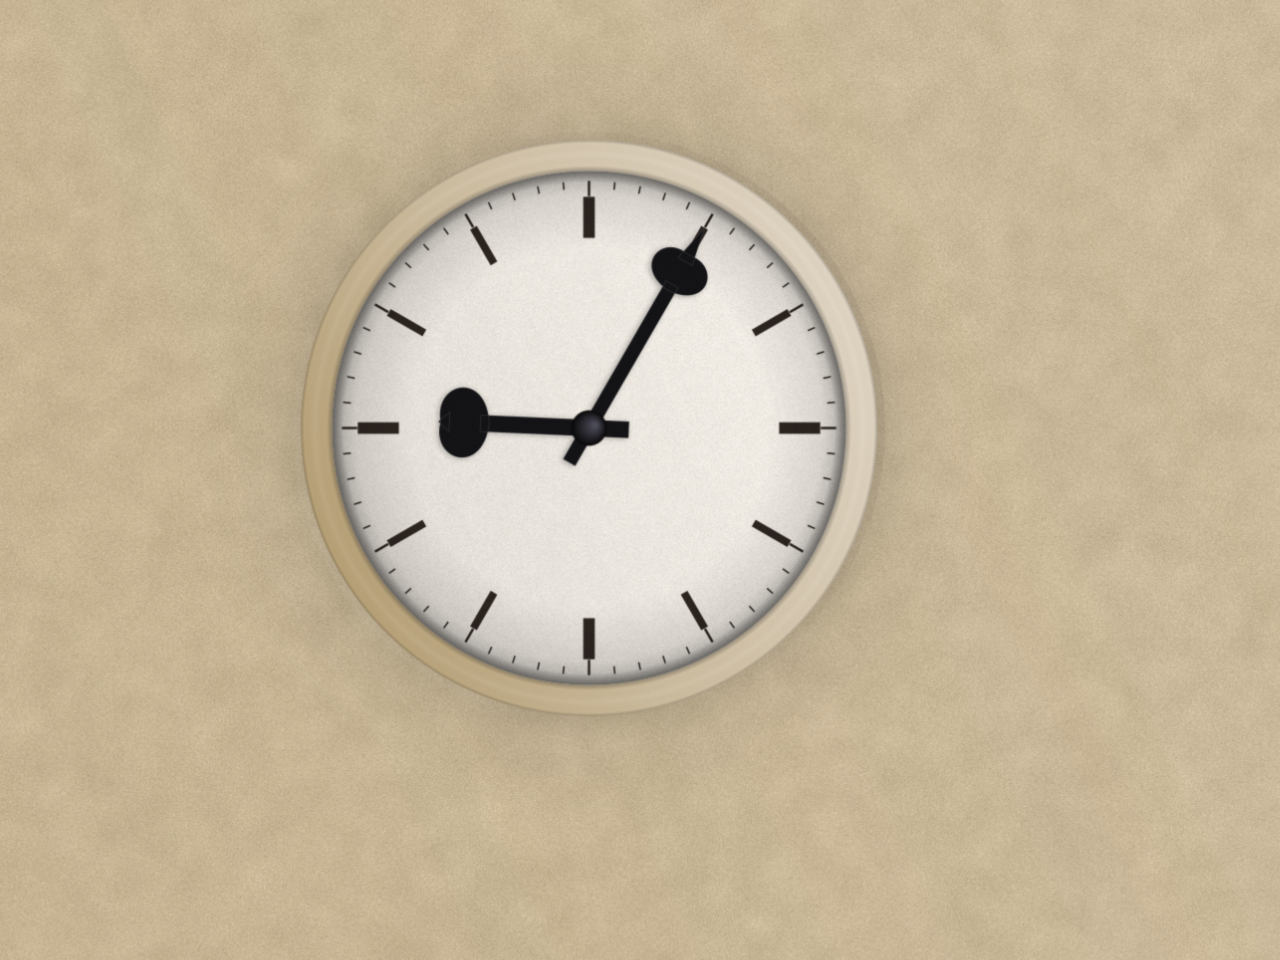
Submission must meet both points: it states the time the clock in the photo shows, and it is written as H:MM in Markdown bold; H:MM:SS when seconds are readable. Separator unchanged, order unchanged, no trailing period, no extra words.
**9:05**
